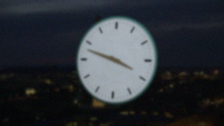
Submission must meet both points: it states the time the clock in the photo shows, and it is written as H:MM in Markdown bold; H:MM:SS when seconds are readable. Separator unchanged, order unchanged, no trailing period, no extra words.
**3:48**
